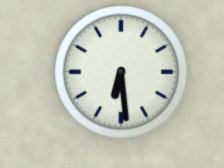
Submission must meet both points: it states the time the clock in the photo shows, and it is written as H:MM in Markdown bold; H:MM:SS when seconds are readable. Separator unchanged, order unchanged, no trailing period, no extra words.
**6:29**
